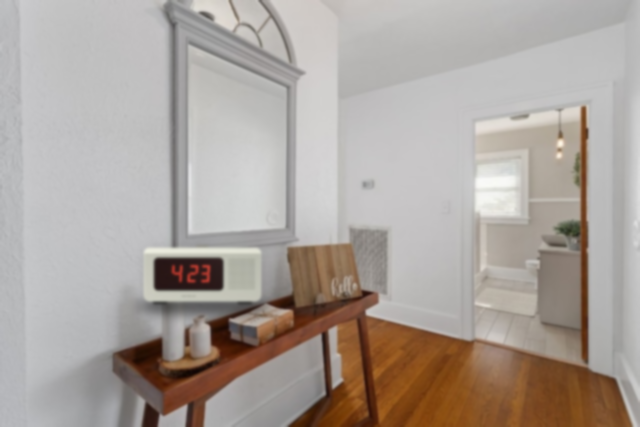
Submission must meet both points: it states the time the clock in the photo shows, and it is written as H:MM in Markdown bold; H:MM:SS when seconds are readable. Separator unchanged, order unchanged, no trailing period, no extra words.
**4:23**
